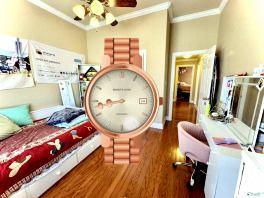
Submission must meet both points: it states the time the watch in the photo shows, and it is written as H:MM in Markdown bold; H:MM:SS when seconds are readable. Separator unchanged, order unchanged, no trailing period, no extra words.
**8:43**
